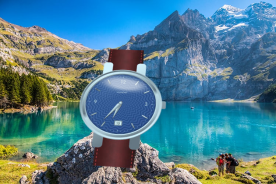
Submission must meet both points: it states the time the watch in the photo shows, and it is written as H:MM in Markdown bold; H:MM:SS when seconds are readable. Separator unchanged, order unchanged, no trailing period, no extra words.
**6:36**
